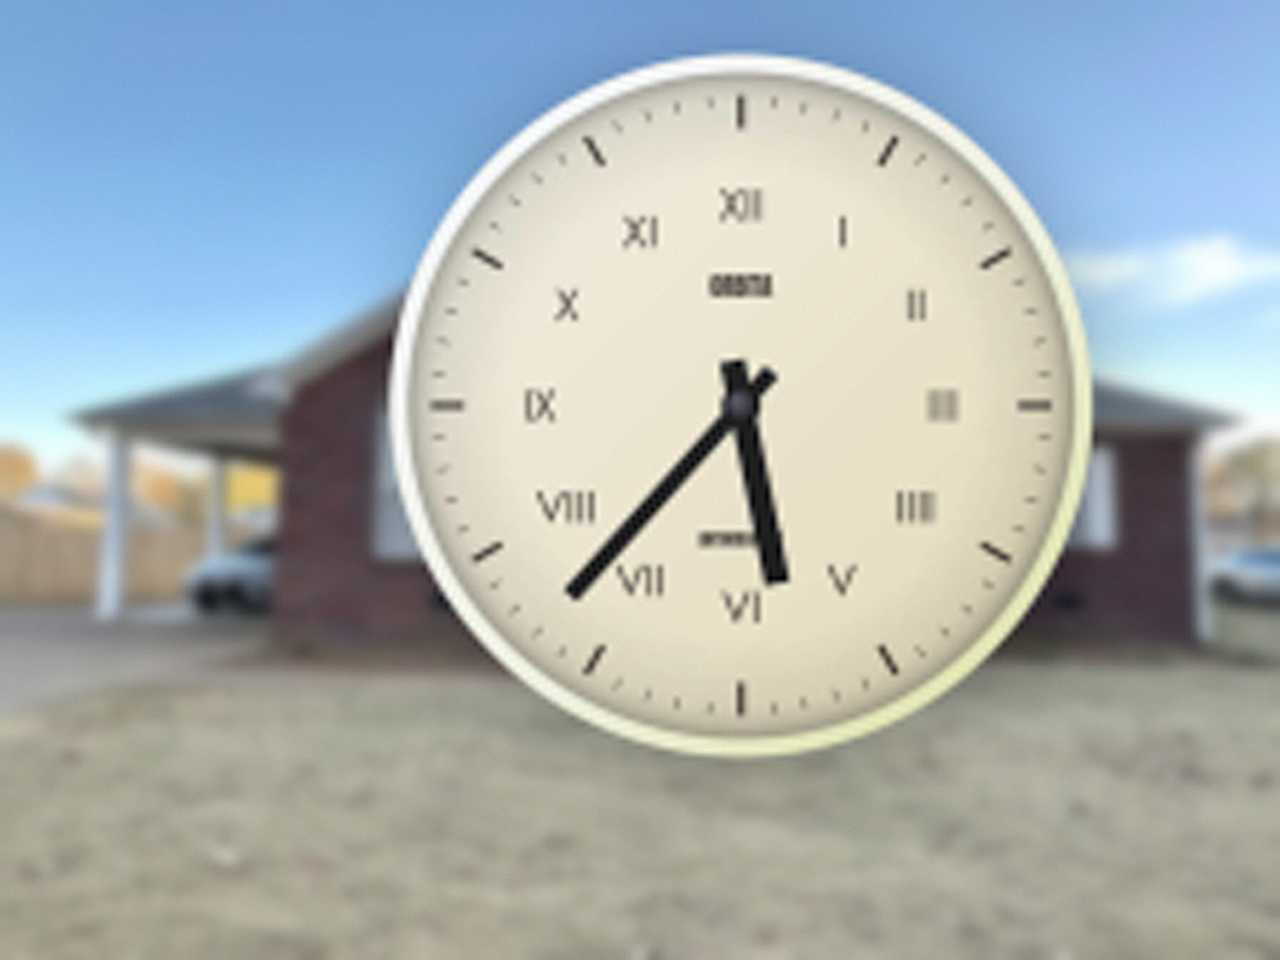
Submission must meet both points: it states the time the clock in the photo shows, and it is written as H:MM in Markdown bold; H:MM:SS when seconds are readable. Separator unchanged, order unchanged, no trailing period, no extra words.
**5:37**
